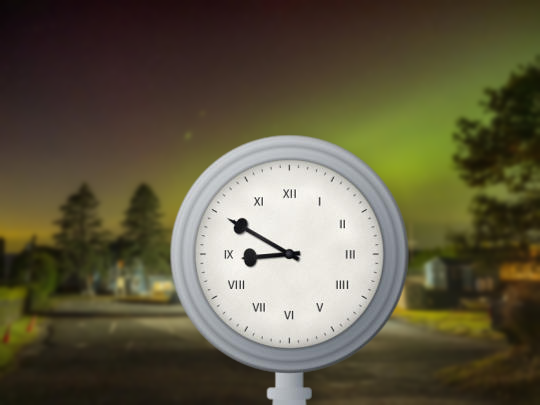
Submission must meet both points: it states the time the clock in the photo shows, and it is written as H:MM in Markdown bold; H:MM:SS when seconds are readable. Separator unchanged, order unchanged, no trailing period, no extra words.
**8:50**
